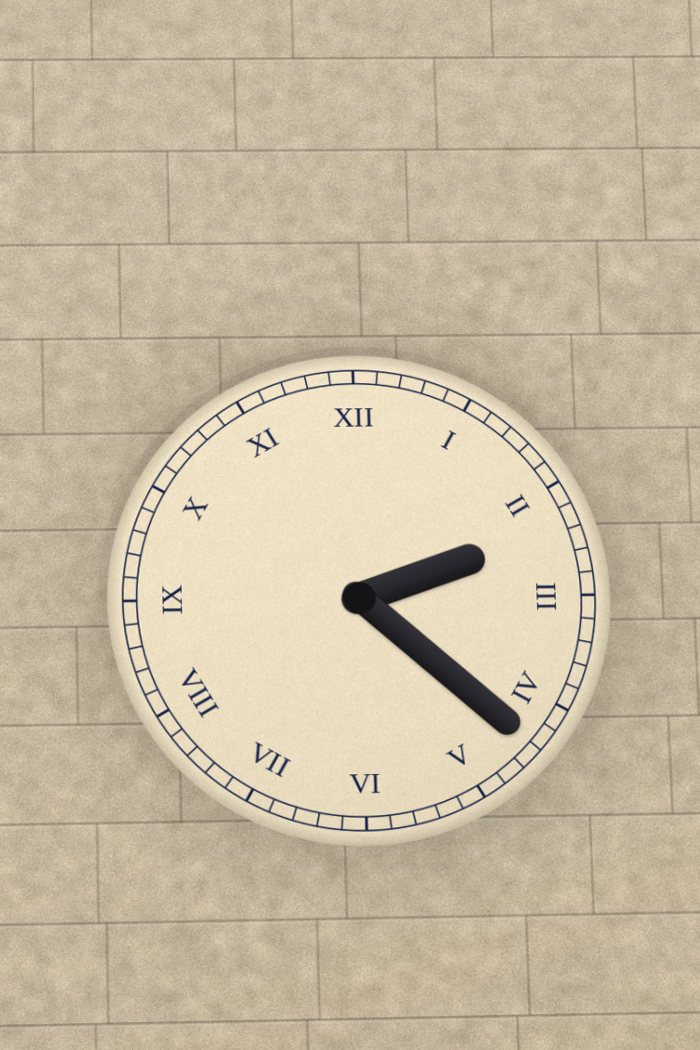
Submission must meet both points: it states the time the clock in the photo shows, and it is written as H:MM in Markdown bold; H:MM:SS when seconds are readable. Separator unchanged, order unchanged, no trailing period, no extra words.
**2:22**
